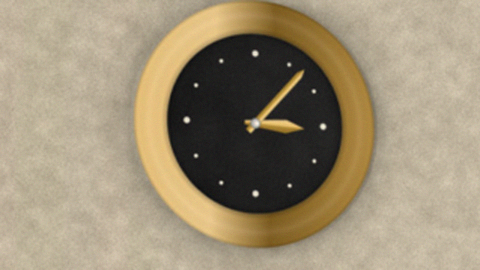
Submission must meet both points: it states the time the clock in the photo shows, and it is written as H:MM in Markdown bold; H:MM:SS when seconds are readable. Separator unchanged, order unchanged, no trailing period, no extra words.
**3:07**
